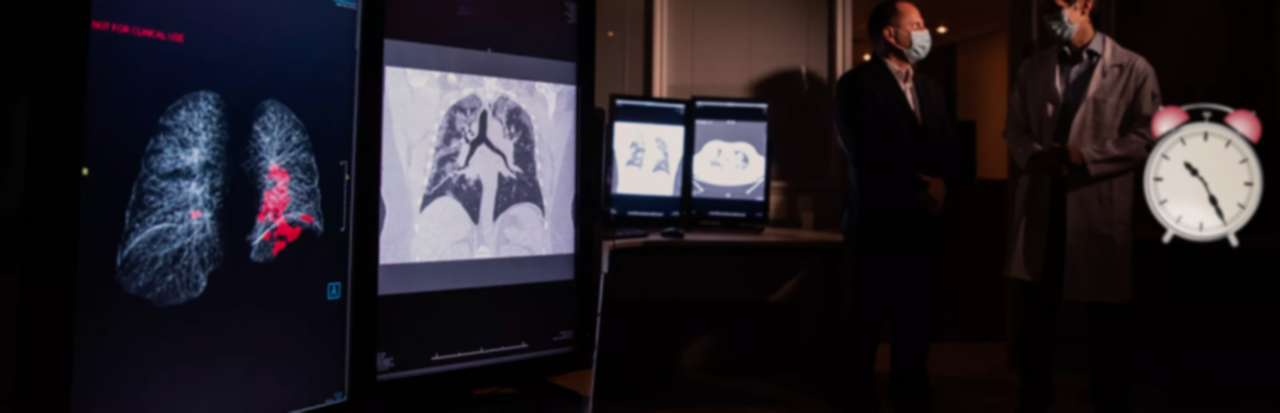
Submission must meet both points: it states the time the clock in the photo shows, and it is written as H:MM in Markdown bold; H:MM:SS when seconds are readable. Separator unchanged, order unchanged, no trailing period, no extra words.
**10:25**
